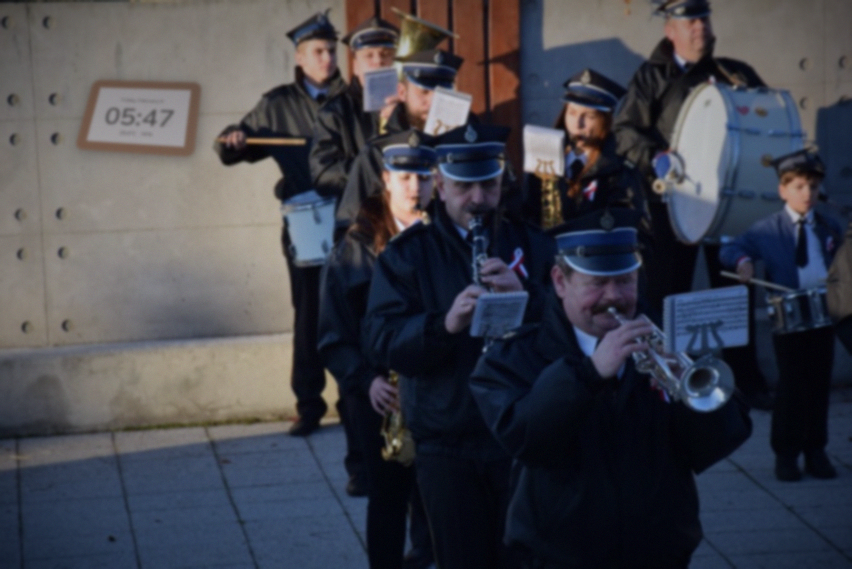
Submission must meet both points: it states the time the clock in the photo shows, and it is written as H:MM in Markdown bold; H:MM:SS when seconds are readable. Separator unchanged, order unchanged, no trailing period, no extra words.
**5:47**
